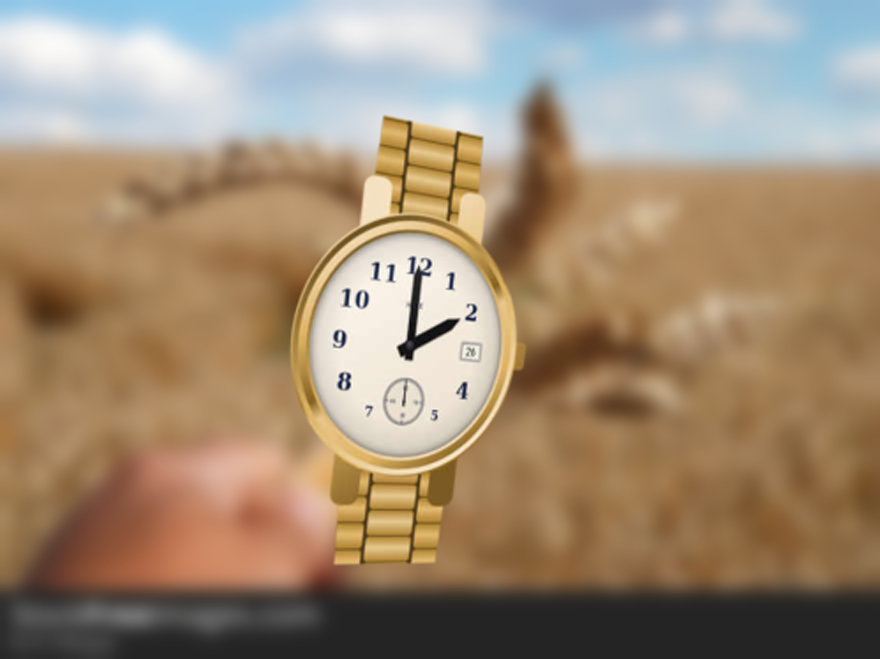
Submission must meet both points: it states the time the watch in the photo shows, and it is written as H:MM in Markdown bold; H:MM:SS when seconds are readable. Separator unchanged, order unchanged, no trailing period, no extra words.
**2:00**
